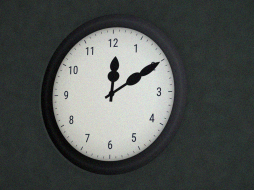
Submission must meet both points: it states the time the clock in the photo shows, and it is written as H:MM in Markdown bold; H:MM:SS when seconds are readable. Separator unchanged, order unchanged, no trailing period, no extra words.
**12:10**
